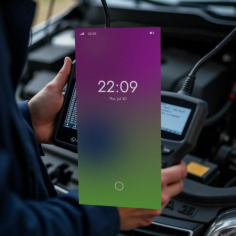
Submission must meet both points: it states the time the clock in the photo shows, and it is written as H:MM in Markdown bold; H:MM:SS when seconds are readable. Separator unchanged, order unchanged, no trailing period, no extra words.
**22:09**
